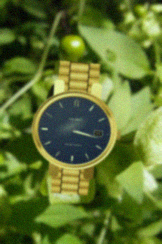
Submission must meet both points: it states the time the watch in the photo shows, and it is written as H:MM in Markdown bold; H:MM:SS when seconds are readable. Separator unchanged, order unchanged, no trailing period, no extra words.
**3:17**
